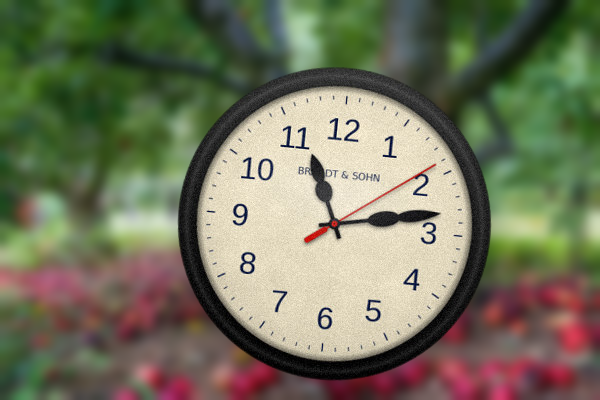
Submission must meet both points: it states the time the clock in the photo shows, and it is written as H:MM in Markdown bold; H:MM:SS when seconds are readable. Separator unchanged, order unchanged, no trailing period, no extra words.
**11:13:09**
